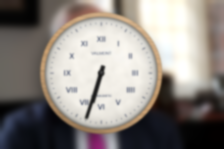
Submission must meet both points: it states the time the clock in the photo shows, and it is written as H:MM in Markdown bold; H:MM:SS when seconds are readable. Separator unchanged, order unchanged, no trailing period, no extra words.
**6:33**
